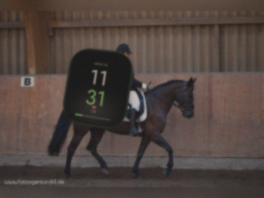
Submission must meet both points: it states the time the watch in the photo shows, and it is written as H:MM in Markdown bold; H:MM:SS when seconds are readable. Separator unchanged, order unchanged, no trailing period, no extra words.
**11:31**
